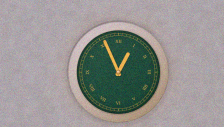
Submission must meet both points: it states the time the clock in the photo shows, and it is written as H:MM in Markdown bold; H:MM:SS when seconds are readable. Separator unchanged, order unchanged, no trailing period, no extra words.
**12:56**
